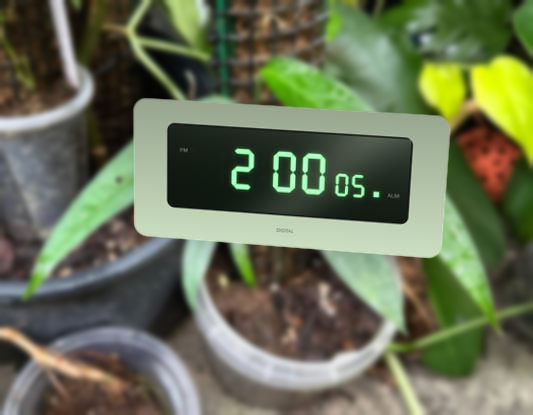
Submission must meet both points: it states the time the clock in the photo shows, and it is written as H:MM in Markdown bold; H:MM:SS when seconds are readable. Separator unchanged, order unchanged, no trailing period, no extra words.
**2:00:05**
